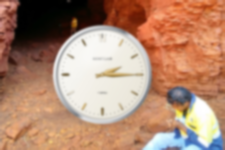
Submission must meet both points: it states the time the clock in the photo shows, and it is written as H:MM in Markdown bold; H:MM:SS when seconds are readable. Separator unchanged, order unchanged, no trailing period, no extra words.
**2:15**
